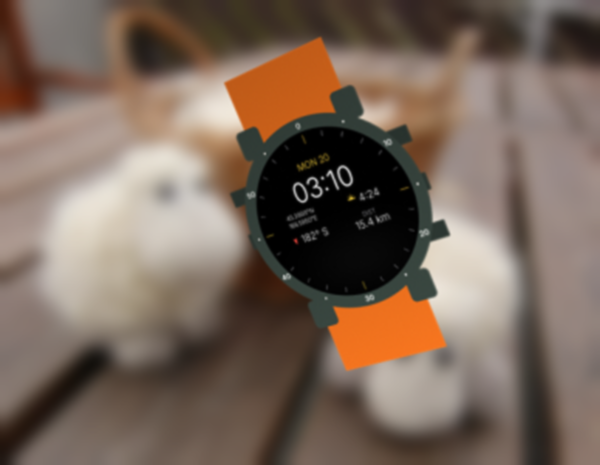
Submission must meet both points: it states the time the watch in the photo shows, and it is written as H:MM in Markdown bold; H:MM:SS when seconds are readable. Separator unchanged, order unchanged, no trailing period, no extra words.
**3:10**
